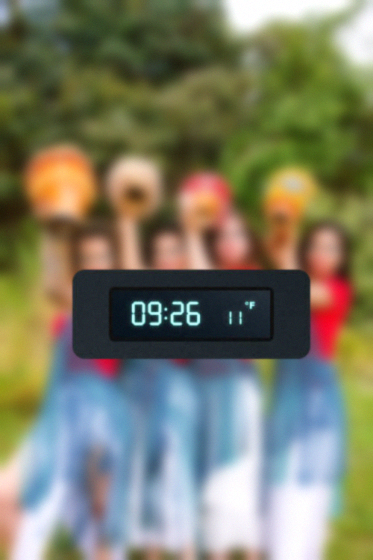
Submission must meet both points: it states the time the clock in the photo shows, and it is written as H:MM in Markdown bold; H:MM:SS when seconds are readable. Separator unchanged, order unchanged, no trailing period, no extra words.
**9:26**
